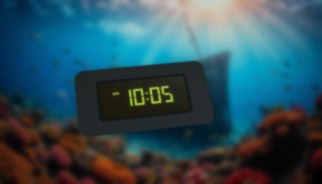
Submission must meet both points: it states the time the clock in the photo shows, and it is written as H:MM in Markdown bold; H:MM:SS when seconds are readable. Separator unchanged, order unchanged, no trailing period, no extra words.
**10:05**
